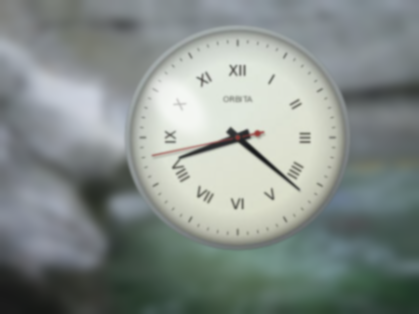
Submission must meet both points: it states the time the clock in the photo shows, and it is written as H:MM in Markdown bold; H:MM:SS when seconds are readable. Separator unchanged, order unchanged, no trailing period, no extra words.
**8:21:43**
